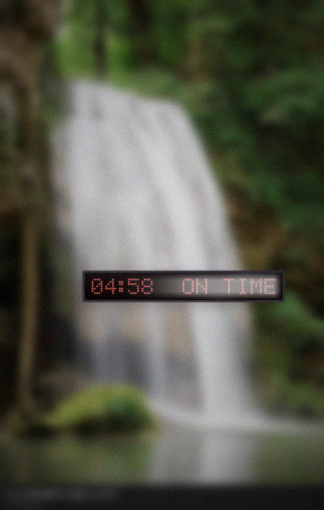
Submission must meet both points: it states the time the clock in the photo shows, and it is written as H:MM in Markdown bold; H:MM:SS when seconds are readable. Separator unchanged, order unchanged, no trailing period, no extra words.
**4:58**
